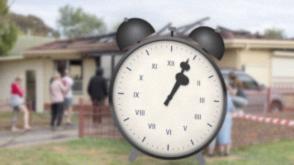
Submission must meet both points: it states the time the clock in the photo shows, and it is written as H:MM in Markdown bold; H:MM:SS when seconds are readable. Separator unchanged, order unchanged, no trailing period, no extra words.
**1:04**
